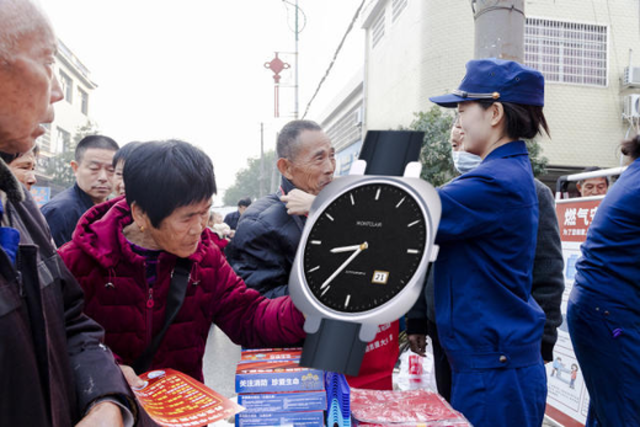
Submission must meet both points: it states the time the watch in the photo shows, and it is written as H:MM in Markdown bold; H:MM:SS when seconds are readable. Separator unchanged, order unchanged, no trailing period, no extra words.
**8:36**
